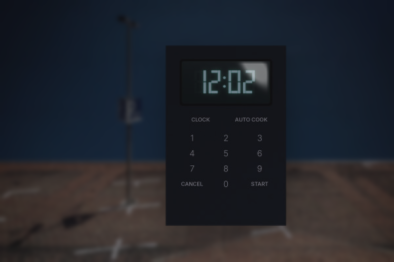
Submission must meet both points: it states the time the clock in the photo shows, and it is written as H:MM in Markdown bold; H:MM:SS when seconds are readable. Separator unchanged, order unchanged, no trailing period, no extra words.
**12:02**
